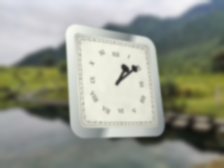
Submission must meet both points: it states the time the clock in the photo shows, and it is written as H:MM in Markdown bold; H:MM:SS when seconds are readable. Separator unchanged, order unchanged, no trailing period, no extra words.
**1:09**
